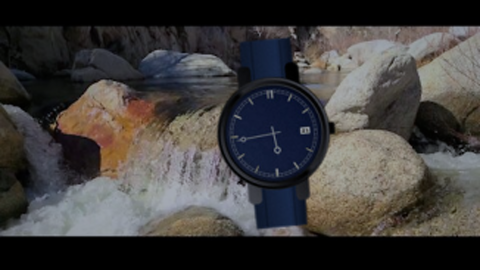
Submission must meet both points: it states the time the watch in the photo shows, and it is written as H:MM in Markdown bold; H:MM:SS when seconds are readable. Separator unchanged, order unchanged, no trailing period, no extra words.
**5:44**
